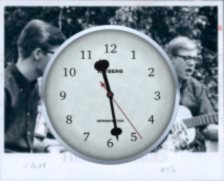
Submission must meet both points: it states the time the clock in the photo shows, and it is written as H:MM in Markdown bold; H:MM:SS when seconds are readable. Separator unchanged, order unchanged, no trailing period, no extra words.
**11:28:24**
